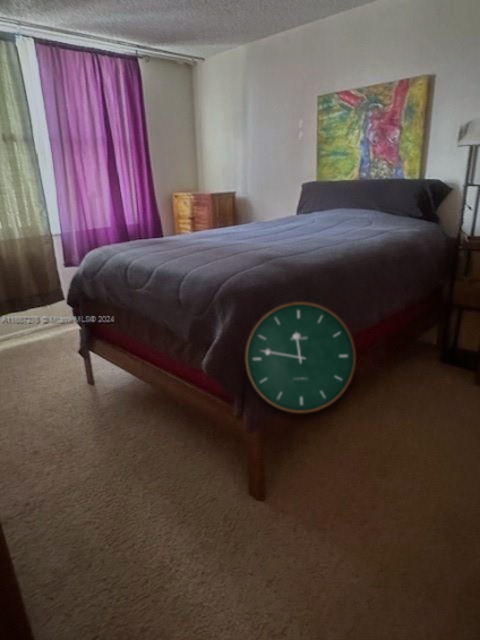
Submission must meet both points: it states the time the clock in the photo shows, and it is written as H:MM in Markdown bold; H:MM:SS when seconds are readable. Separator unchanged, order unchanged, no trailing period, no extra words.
**11:47**
